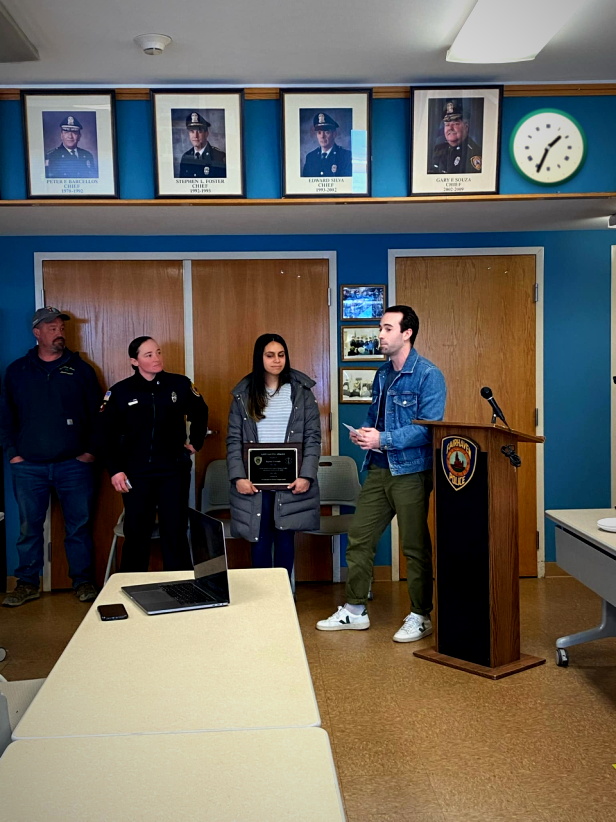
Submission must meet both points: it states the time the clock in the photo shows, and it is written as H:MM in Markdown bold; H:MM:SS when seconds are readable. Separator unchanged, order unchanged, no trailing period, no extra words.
**1:34**
